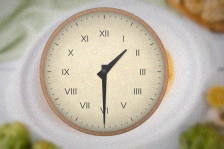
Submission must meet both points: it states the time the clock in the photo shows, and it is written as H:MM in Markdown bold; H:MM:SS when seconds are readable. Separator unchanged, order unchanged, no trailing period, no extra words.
**1:30**
